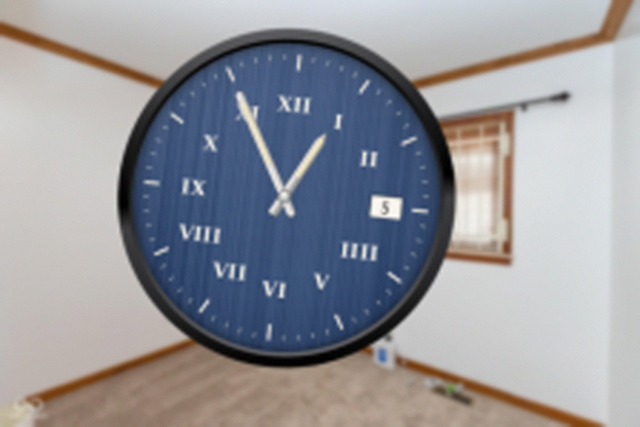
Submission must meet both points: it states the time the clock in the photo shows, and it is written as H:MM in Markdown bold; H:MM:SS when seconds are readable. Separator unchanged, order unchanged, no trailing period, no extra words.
**12:55**
